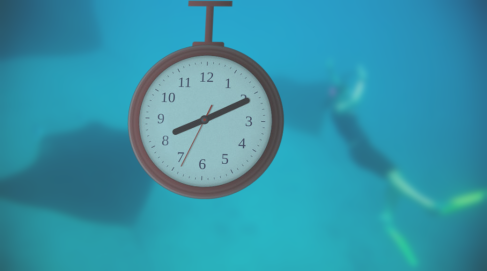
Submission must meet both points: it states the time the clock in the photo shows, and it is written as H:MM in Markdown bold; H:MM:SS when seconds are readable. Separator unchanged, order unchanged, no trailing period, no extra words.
**8:10:34**
